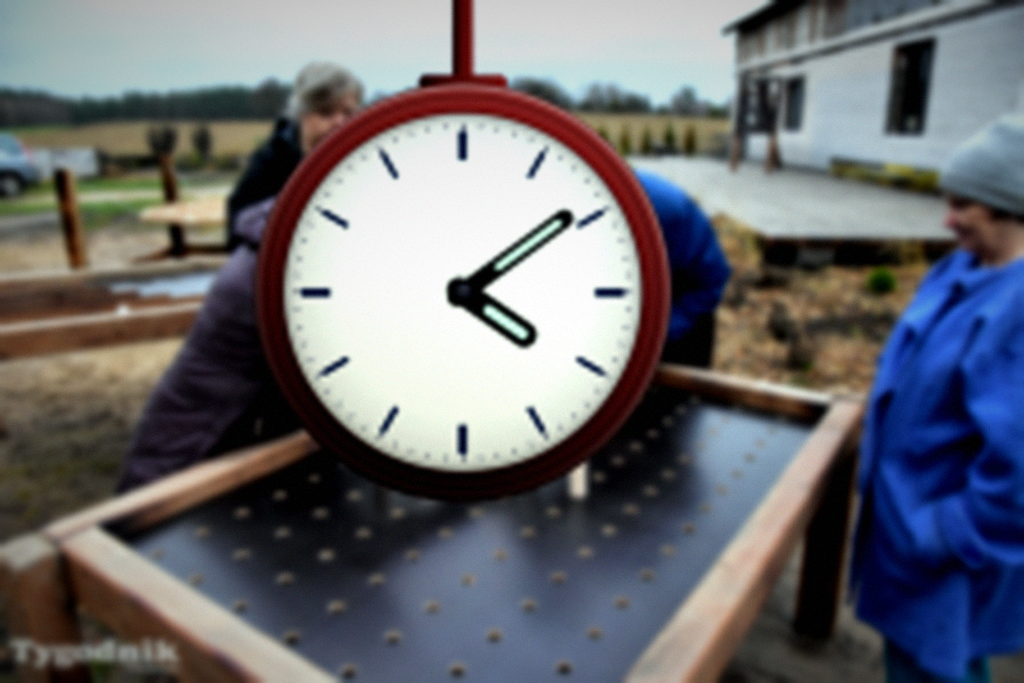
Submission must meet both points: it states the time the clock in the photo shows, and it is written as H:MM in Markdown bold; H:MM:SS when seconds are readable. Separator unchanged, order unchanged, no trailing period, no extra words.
**4:09**
